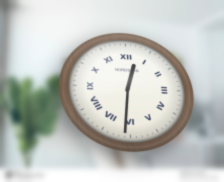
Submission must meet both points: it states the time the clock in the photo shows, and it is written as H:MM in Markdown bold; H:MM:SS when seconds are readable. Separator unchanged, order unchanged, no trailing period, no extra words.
**12:31**
